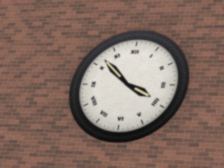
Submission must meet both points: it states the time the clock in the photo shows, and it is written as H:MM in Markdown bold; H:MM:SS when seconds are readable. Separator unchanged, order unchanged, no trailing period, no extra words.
**3:52**
